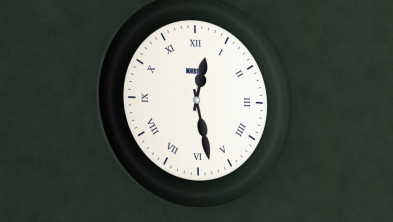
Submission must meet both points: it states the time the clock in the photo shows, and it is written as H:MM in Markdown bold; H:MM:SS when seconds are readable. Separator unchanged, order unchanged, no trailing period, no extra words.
**12:28**
